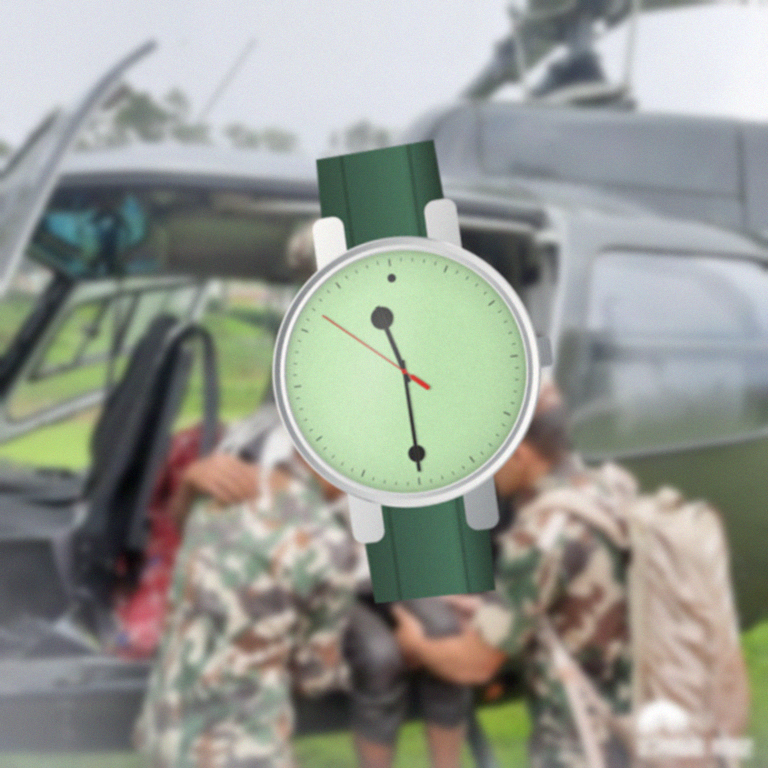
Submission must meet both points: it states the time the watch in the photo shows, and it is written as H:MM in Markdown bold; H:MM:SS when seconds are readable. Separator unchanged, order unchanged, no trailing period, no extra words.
**11:29:52**
